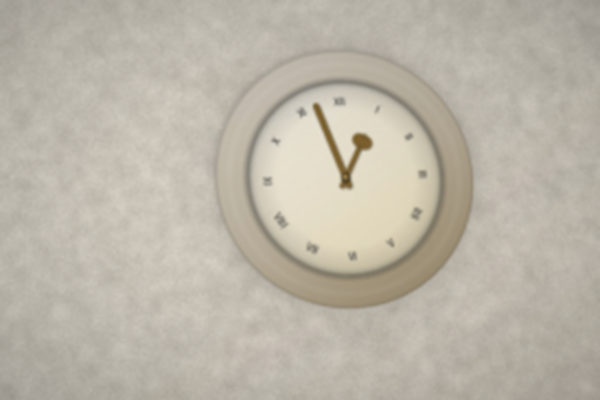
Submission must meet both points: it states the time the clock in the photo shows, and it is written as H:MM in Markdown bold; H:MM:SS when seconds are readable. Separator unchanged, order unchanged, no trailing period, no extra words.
**12:57**
